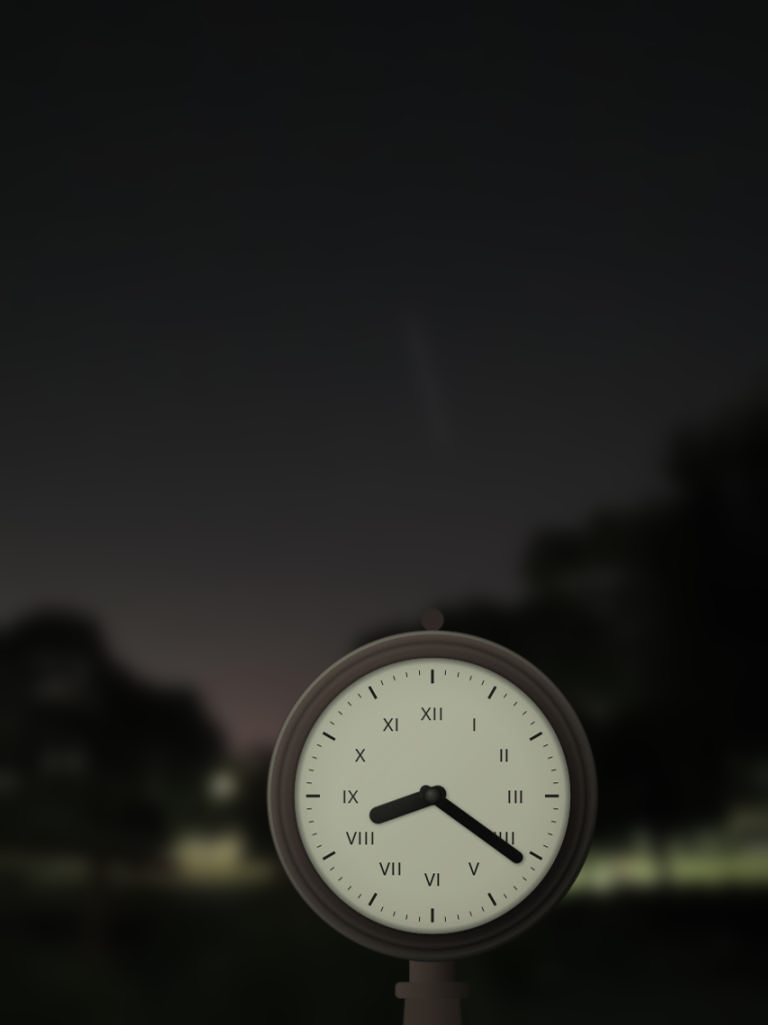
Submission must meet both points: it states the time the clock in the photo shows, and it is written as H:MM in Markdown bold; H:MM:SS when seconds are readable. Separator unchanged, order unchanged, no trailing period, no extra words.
**8:21**
